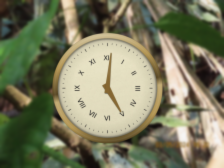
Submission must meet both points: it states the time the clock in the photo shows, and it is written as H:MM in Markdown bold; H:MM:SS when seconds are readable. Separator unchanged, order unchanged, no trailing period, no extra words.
**5:01**
